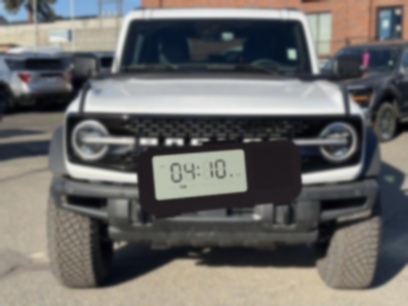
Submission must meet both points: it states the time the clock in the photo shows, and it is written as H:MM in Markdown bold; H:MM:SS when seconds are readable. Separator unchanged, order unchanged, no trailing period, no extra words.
**4:10**
